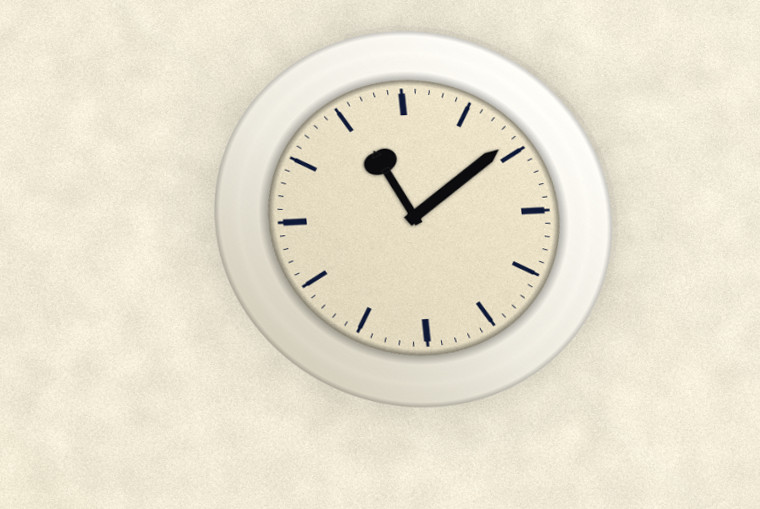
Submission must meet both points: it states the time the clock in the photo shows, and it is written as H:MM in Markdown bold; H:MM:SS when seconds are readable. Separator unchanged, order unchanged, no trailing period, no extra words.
**11:09**
